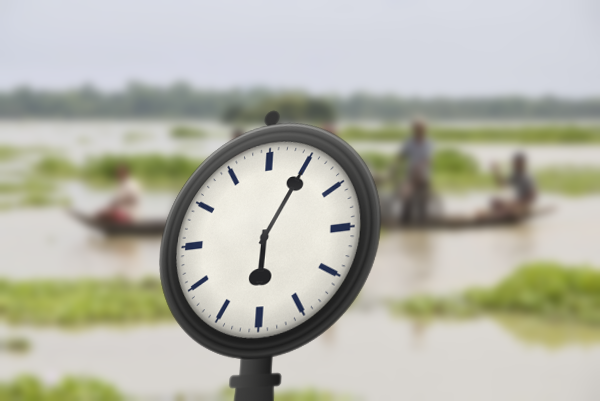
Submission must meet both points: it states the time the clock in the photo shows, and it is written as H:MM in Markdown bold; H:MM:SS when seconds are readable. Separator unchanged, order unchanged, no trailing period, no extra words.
**6:05**
